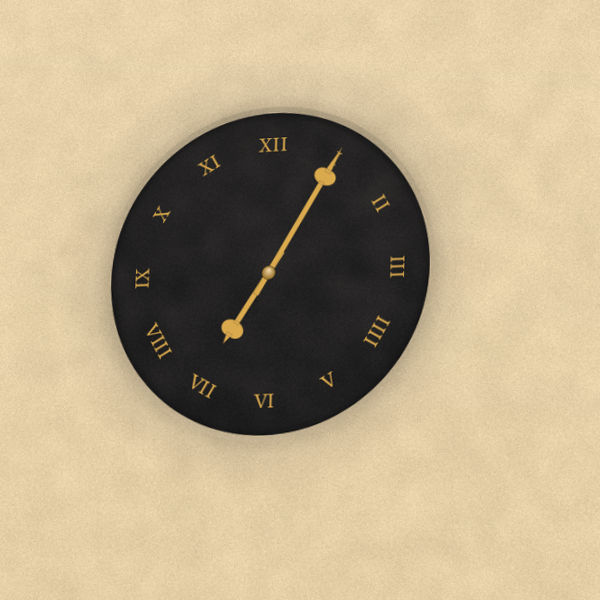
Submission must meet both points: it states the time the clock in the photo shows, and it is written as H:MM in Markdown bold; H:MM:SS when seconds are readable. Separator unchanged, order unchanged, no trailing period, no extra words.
**7:05**
